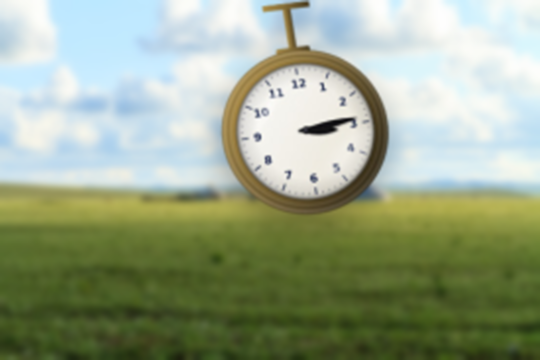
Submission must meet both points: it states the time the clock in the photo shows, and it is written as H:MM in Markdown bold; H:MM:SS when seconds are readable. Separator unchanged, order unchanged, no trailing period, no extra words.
**3:14**
